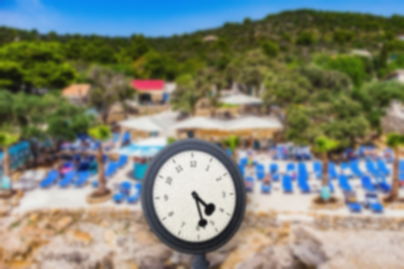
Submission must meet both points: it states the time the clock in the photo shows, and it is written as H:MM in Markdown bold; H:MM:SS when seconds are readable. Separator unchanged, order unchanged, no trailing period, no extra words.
**4:28**
